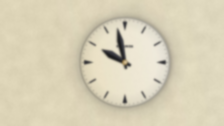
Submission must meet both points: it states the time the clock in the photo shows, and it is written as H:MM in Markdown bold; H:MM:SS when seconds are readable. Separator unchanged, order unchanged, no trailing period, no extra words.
**9:58**
